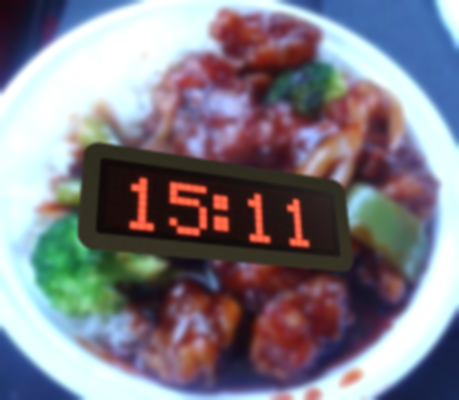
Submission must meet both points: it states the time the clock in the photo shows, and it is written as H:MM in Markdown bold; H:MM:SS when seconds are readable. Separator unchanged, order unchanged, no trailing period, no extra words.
**15:11**
